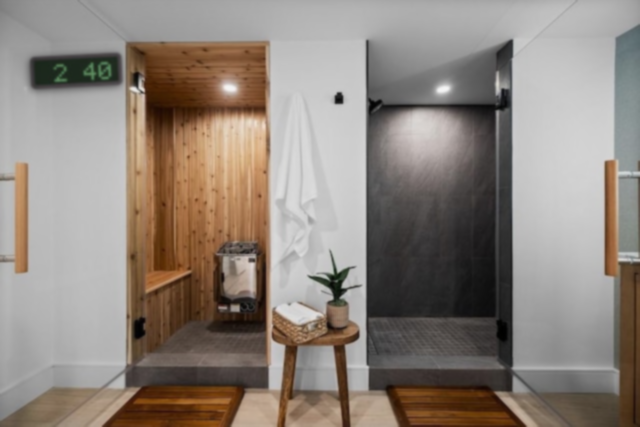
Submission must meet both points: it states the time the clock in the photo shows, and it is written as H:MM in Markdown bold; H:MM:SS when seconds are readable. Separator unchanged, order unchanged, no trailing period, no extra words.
**2:40**
